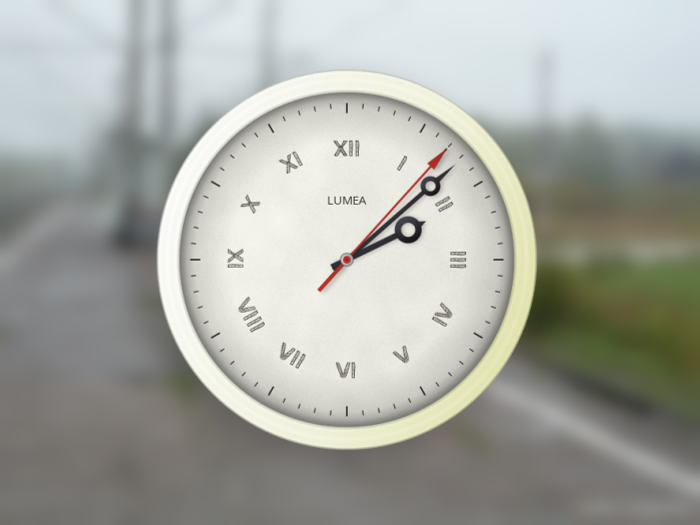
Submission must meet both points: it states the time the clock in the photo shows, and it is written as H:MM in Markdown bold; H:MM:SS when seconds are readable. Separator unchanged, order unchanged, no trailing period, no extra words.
**2:08:07**
